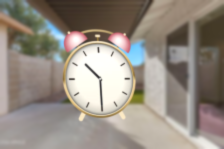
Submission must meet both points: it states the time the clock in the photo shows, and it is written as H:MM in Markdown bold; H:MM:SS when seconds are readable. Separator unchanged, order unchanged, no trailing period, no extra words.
**10:30**
